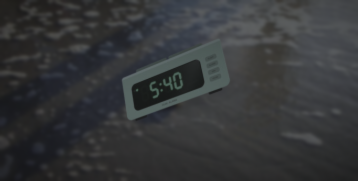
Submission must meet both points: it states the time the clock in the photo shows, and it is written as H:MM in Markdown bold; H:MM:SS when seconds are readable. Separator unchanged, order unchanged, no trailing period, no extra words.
**5:40**
